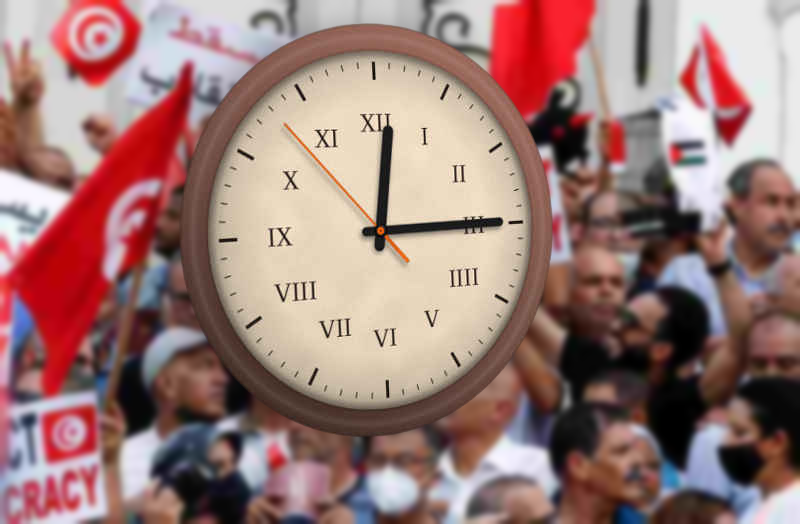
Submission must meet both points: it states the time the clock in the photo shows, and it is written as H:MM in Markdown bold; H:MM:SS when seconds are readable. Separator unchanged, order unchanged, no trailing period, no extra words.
**12:14:53**
